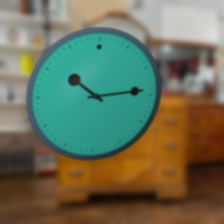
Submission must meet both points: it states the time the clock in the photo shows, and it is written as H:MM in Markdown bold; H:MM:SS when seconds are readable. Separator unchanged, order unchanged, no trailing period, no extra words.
**10:14**
